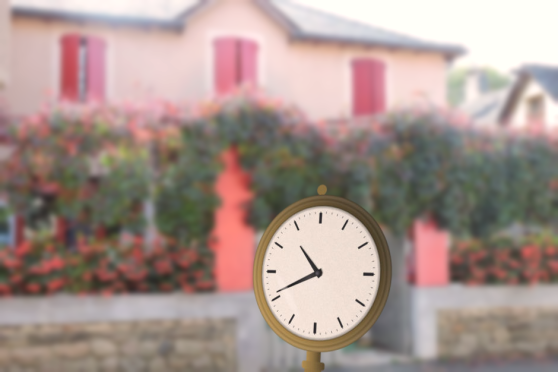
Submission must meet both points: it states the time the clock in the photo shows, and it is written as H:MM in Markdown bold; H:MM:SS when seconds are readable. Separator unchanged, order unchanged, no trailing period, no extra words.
**10:41**
